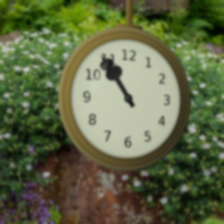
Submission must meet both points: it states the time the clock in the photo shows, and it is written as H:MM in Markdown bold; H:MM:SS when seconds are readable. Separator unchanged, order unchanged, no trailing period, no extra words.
**10:54**
